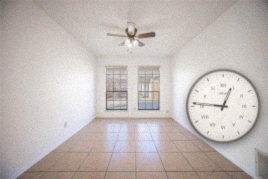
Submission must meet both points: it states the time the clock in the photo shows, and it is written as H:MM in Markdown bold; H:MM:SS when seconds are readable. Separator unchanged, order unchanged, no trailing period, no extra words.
**12:46**
